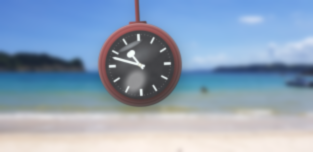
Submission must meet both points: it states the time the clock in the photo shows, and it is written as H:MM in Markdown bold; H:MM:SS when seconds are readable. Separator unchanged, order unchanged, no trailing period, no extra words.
**10:48**
